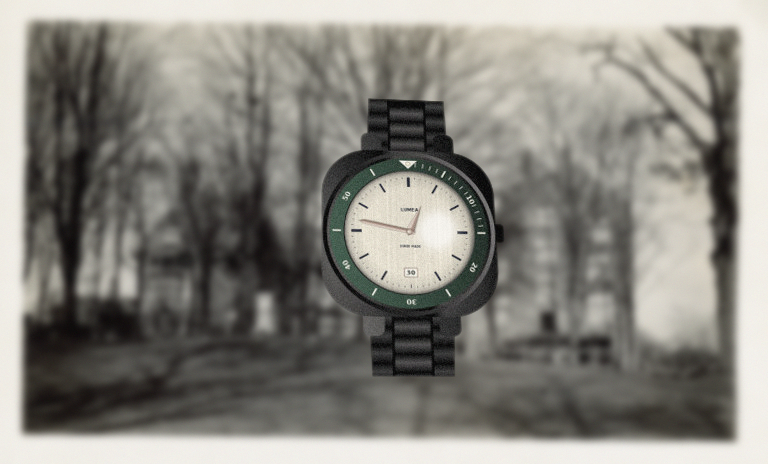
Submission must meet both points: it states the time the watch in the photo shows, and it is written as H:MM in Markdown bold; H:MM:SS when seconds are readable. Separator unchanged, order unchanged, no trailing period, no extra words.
**12:47**
